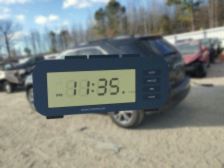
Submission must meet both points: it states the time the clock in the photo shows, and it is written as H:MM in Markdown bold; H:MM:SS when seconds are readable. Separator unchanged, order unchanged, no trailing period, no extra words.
**11:35**
